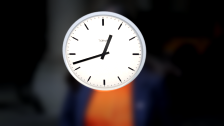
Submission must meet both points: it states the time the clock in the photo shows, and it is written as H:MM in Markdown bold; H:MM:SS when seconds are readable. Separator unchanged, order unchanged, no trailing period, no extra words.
**12:42**
